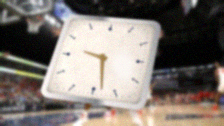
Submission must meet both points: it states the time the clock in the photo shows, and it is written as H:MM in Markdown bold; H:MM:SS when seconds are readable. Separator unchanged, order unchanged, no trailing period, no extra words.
**9:28**
